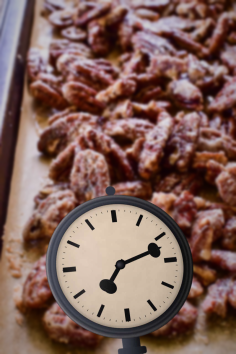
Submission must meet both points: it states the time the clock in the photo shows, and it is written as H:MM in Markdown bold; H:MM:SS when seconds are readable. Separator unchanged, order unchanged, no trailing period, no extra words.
**7:12**
